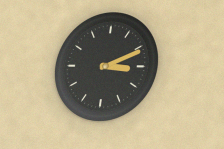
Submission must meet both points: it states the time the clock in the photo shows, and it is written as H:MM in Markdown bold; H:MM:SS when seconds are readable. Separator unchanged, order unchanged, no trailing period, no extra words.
**3:11**
